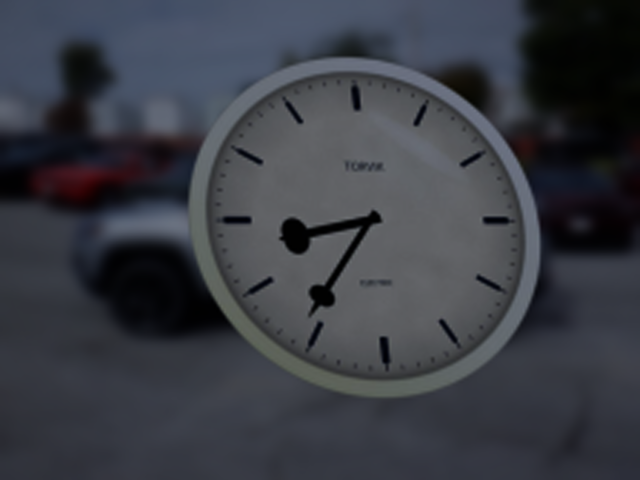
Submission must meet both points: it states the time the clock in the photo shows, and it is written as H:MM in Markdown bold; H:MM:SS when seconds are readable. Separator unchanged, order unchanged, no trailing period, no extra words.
**8:36**
